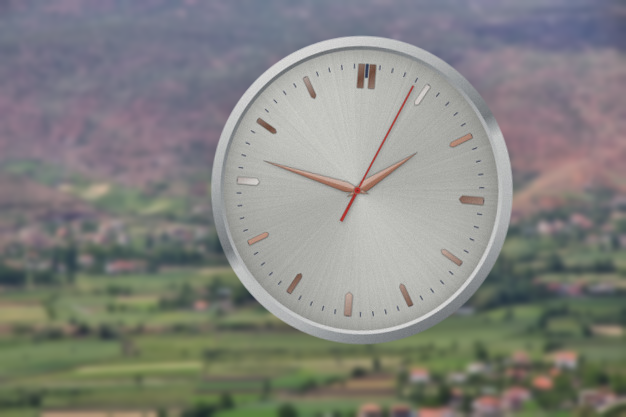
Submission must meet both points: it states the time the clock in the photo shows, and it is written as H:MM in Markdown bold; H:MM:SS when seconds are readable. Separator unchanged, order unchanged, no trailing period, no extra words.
**1:47:04**
